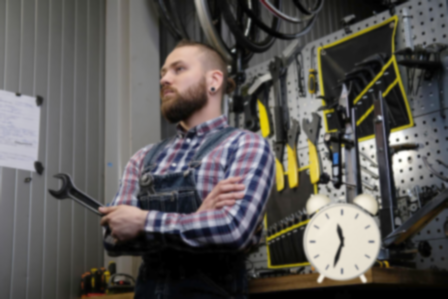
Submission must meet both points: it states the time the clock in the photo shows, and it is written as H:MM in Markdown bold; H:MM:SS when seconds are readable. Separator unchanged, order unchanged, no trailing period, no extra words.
**11:33**
